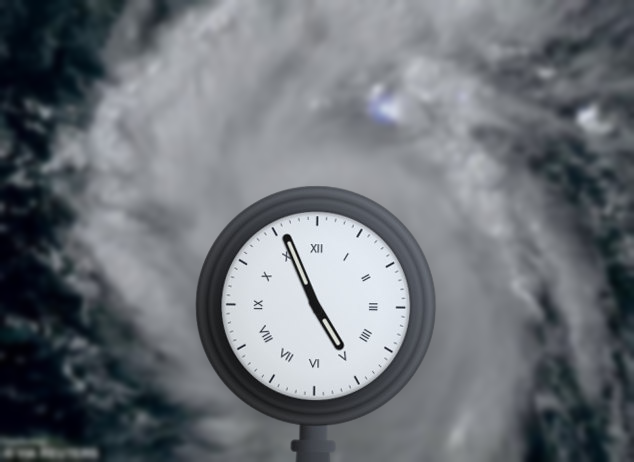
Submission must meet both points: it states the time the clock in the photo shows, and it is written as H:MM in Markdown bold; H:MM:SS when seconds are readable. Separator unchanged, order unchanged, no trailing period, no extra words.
**4:56**
